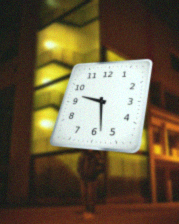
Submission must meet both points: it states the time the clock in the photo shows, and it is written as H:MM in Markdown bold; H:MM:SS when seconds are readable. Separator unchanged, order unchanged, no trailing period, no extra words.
**9:28**
